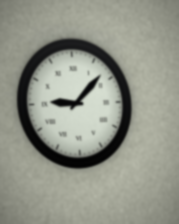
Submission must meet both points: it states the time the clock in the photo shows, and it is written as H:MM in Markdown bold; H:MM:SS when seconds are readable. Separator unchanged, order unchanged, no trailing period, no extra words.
**9:08**
